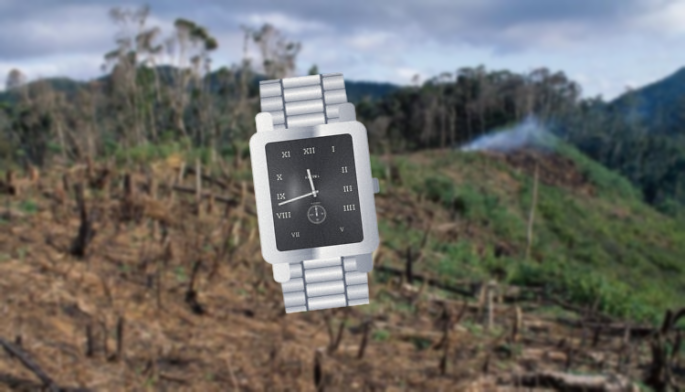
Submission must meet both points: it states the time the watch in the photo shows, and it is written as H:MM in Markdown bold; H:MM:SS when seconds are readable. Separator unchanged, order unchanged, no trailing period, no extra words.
**11:43**
